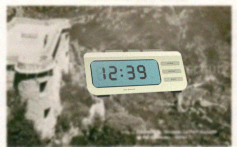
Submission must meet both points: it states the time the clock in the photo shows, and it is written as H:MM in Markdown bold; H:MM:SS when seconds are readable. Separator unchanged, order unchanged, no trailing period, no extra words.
**12:39**
